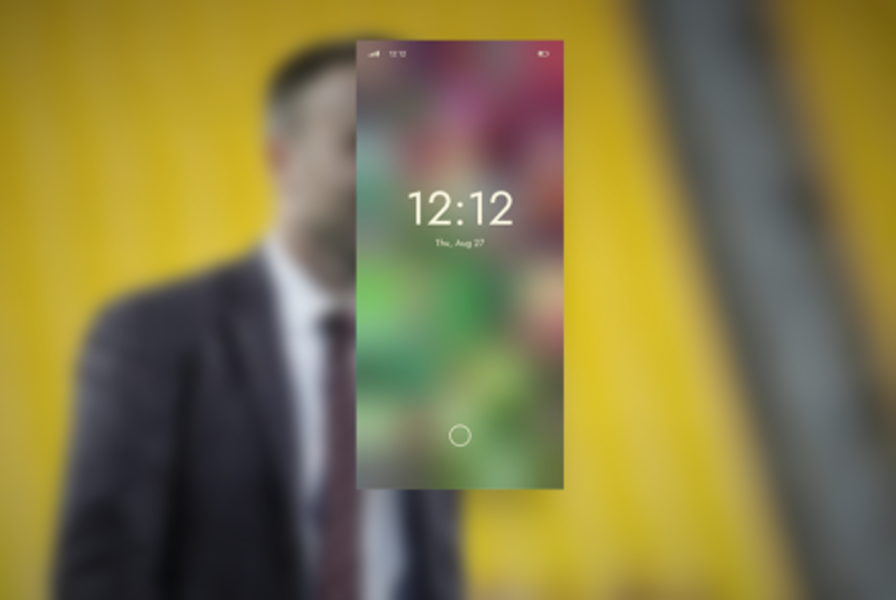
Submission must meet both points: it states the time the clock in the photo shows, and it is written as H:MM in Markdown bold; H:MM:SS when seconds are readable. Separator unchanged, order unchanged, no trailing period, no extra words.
**12:12**
